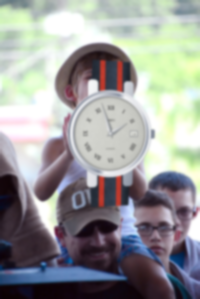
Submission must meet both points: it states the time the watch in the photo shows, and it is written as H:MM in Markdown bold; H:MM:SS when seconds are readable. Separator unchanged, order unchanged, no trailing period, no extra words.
**1:57**
